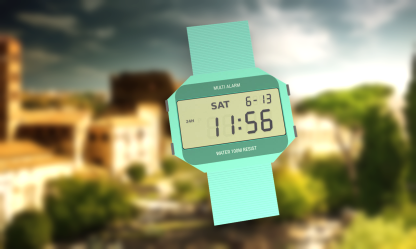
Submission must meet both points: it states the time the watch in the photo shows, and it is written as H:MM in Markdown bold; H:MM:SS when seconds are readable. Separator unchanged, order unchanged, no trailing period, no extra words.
**11:56**
